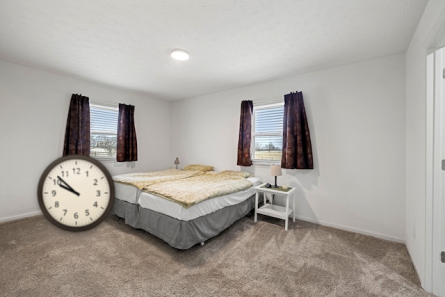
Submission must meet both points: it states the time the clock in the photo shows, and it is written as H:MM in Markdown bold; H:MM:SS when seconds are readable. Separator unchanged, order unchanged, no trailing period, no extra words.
**9:52**
